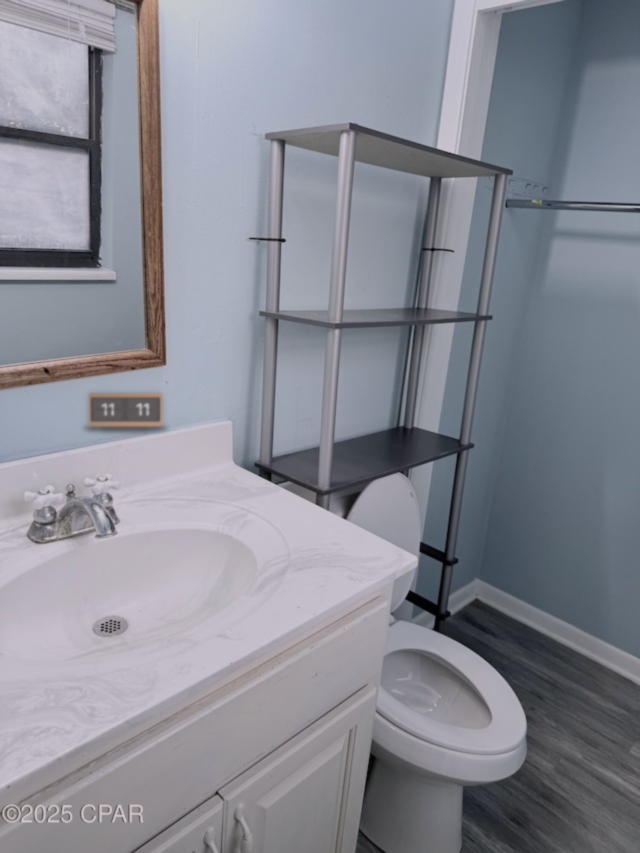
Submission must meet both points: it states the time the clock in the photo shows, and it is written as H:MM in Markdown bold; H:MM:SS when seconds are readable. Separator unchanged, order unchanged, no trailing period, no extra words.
**11:11**
